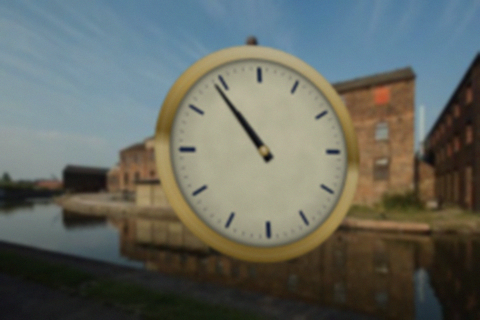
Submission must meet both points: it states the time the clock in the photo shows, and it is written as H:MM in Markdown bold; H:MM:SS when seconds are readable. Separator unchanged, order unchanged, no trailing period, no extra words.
**10:54**
